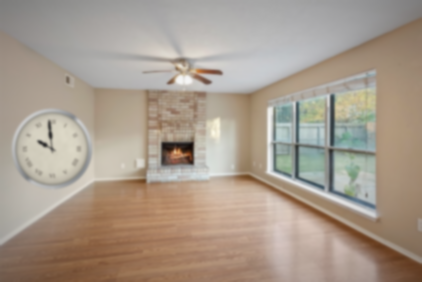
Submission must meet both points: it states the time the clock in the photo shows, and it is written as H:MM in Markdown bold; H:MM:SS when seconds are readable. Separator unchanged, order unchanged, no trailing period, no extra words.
**9:59**
